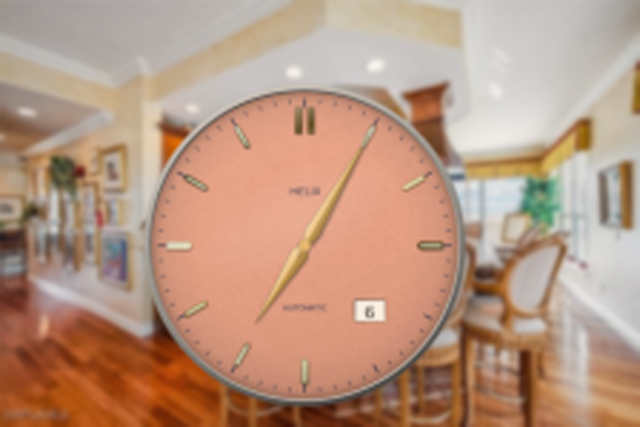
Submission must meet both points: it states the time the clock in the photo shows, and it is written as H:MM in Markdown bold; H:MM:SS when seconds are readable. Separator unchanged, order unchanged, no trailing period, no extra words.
**7:05**
